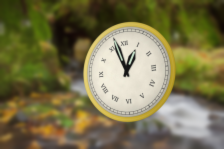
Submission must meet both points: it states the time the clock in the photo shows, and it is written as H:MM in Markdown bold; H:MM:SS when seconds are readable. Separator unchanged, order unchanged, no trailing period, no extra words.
**12:57**
